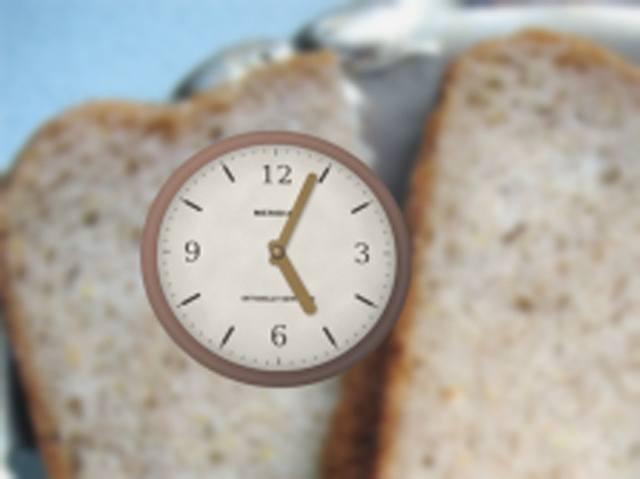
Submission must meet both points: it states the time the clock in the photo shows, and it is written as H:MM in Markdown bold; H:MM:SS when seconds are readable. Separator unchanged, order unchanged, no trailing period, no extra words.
**5:04**
